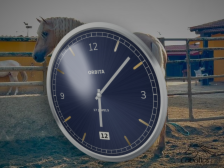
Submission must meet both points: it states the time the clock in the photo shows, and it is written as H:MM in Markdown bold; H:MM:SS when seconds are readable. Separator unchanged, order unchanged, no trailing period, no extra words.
**6:08**
